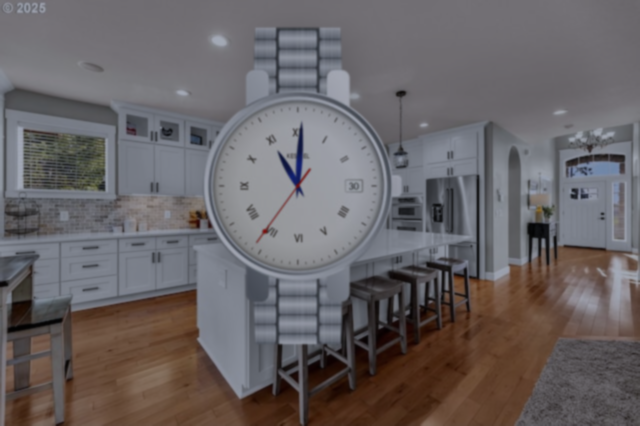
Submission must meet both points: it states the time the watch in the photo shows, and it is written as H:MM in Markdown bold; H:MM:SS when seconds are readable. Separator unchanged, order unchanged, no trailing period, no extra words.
**11:00:36**
